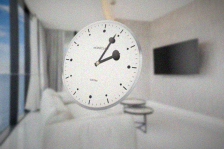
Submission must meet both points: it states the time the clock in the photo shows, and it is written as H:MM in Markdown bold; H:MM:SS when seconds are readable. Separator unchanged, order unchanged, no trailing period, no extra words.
**2:04**
